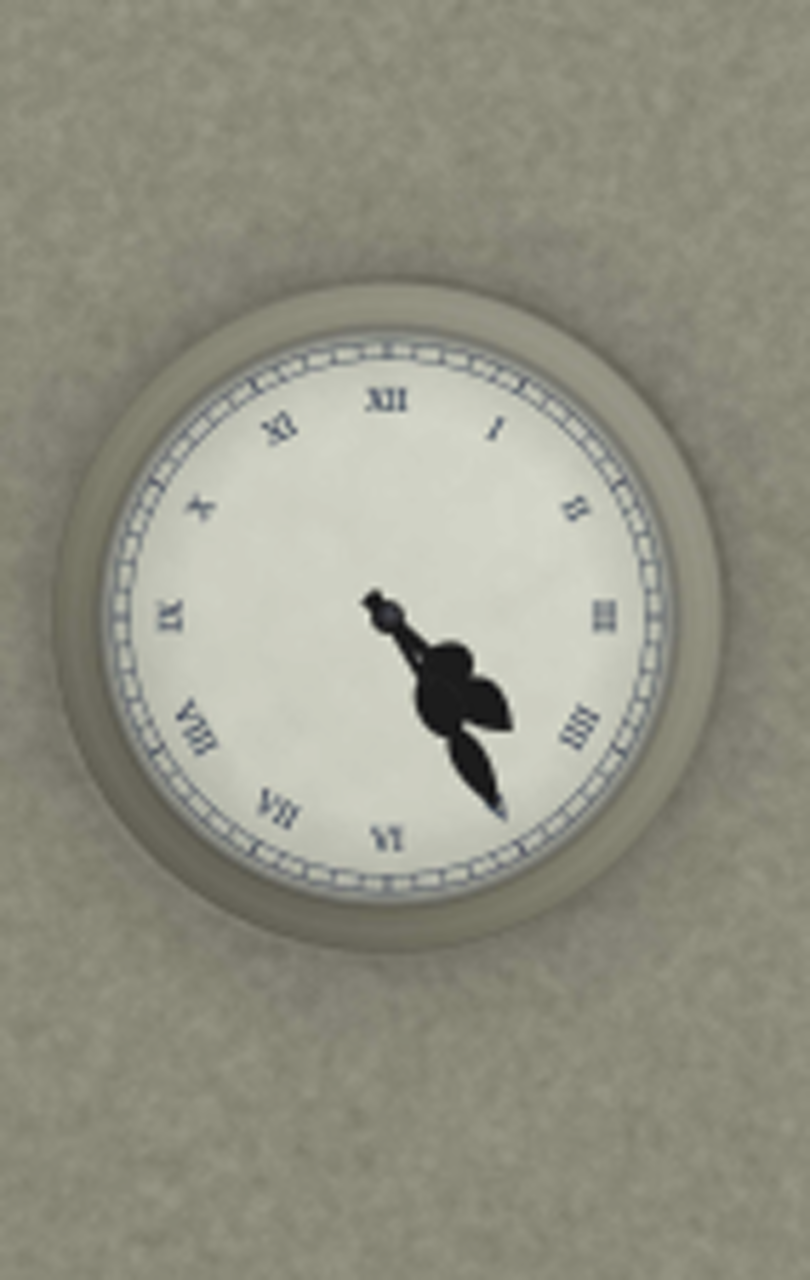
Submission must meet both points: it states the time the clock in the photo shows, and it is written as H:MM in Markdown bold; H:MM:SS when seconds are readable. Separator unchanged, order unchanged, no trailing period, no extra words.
**4:25**
